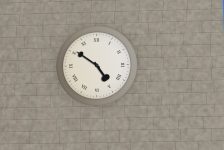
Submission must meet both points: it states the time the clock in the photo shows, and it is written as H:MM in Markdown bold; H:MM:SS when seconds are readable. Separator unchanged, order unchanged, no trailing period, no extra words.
**4:51**
